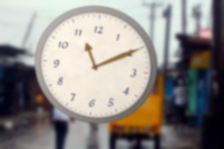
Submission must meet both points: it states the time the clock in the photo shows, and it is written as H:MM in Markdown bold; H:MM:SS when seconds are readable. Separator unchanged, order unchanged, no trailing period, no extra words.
**11:10**
